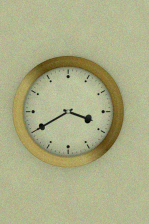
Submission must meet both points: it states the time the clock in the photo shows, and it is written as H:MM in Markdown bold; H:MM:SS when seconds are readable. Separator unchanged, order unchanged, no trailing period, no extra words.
**3:40**
